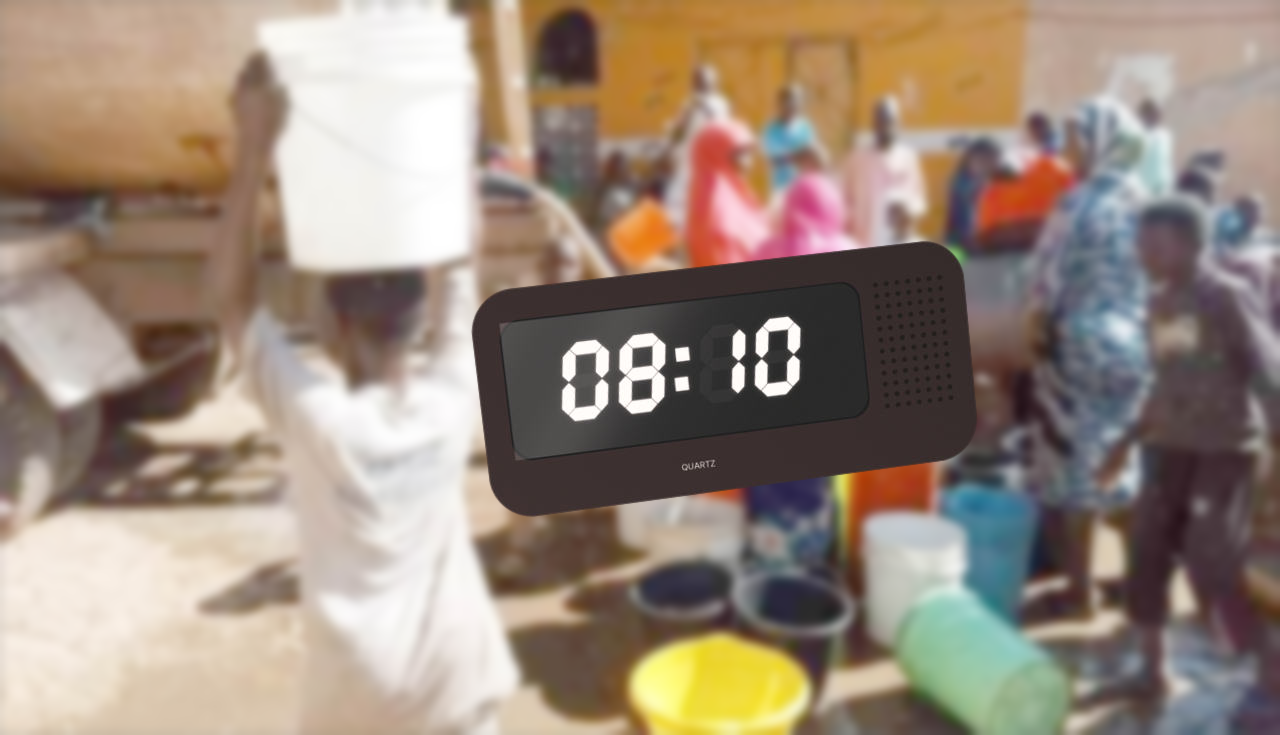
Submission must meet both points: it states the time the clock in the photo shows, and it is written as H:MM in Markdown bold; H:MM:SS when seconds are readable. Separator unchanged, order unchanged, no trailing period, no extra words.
**8:10**
